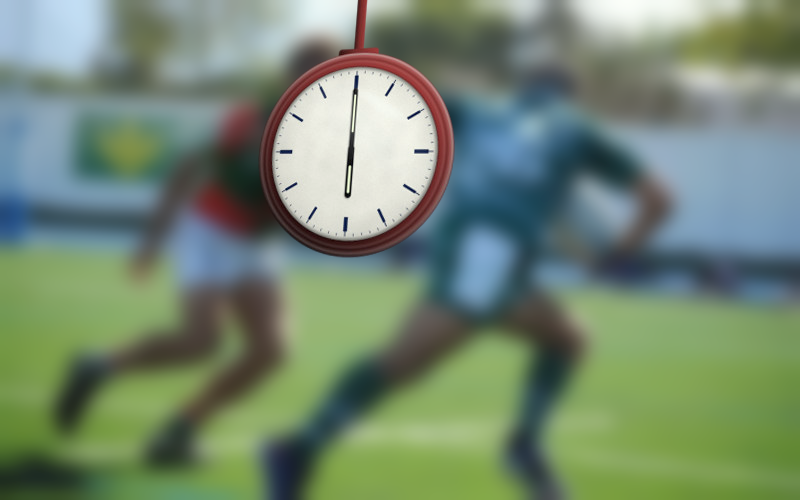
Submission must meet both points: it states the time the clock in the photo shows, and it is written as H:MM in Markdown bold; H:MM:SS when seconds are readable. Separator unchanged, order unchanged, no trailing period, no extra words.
**6:00**
